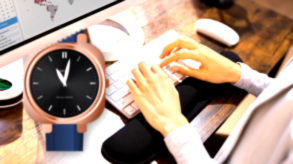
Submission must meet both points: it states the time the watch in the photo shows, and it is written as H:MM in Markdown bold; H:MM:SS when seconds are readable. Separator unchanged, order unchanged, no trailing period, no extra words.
**11:02**
